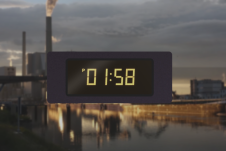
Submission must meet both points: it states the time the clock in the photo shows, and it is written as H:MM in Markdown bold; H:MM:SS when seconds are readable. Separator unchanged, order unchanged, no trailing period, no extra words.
**1:58**
